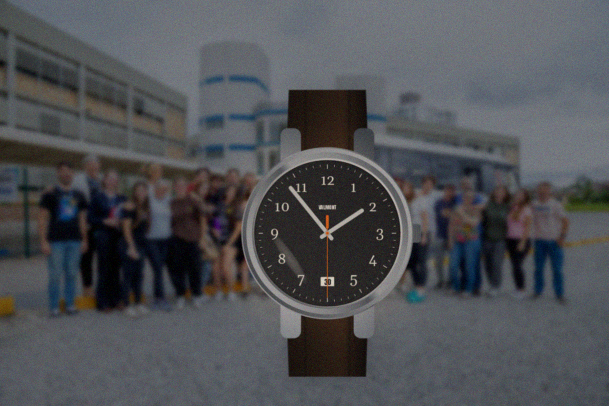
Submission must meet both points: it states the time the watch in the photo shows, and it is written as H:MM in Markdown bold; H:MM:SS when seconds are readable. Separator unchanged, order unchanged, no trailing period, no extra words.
**1:53:30**
